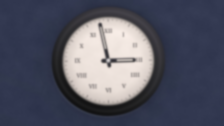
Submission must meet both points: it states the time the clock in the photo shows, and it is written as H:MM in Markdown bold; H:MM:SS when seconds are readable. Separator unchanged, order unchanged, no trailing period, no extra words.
**2:58**
